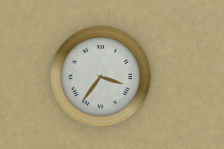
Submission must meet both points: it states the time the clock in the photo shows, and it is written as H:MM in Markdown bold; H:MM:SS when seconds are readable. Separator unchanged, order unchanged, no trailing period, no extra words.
**3:36**
